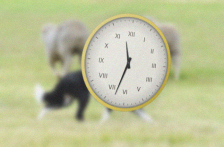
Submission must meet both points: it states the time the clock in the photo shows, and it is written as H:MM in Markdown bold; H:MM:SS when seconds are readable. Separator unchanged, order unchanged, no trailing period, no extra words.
**11:33**
